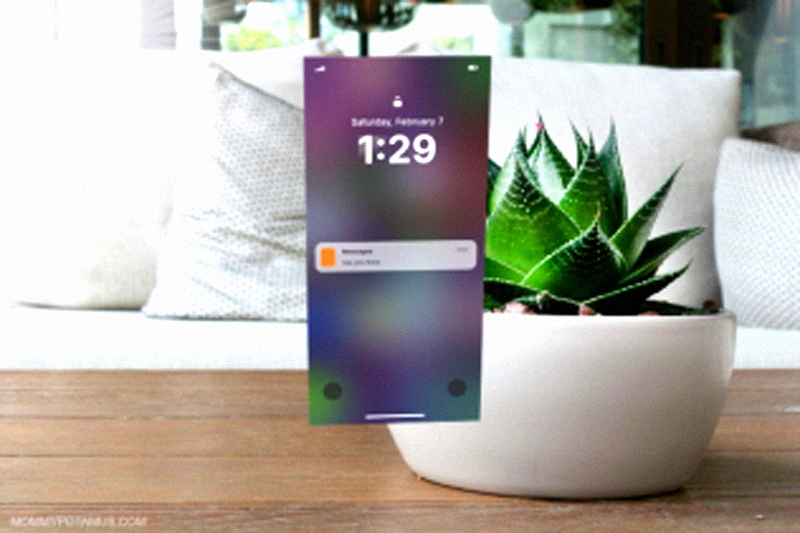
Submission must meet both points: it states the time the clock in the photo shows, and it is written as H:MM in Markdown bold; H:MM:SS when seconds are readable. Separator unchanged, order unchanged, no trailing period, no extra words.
**1:29**
